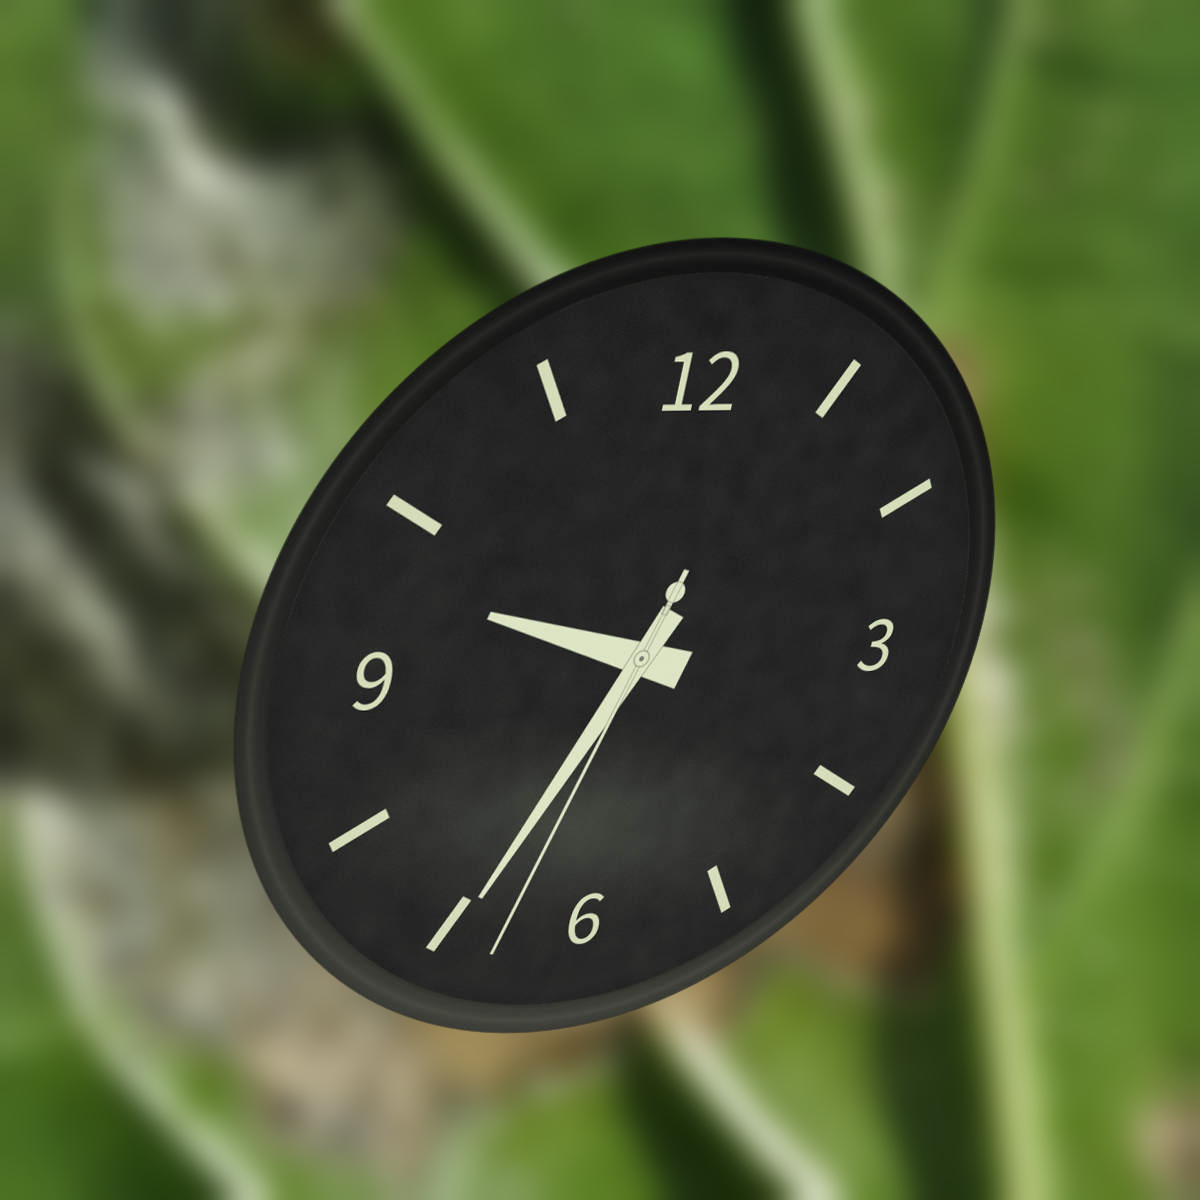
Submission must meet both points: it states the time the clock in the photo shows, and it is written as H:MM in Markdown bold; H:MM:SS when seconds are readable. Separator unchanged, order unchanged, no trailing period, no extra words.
**9:34:33**
